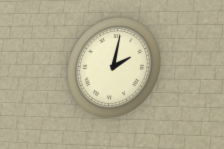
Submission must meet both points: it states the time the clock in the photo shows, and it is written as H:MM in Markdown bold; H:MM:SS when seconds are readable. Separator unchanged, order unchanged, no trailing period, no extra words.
**2:01**
